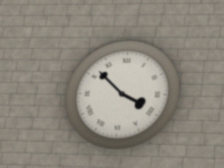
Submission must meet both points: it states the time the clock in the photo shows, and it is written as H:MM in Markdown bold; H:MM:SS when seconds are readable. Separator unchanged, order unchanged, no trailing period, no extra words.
**3:52**
